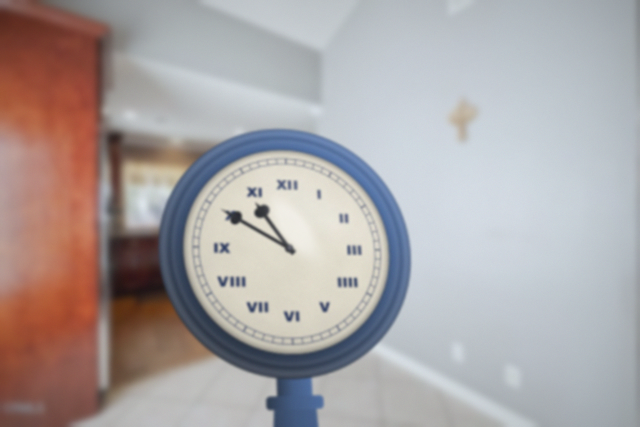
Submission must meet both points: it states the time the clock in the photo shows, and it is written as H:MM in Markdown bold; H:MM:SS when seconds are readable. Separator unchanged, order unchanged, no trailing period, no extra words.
**10:50**
